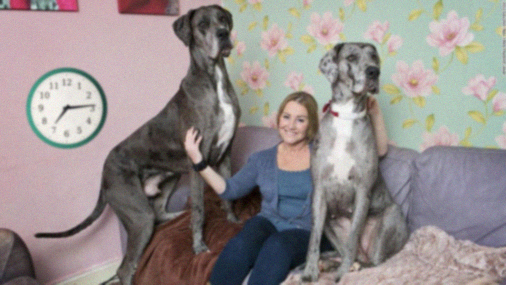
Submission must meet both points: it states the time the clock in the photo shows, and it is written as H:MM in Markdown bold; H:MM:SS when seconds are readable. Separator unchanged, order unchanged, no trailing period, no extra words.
**7:14**
